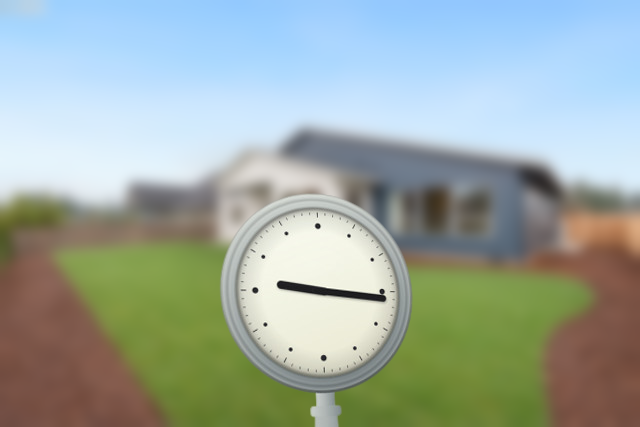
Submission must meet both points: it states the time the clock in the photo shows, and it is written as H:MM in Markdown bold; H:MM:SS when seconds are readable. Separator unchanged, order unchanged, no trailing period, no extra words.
**9:16**
